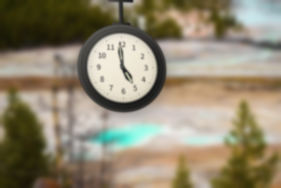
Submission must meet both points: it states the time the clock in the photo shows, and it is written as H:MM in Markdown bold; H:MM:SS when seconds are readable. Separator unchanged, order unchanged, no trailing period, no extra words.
**4:59**
